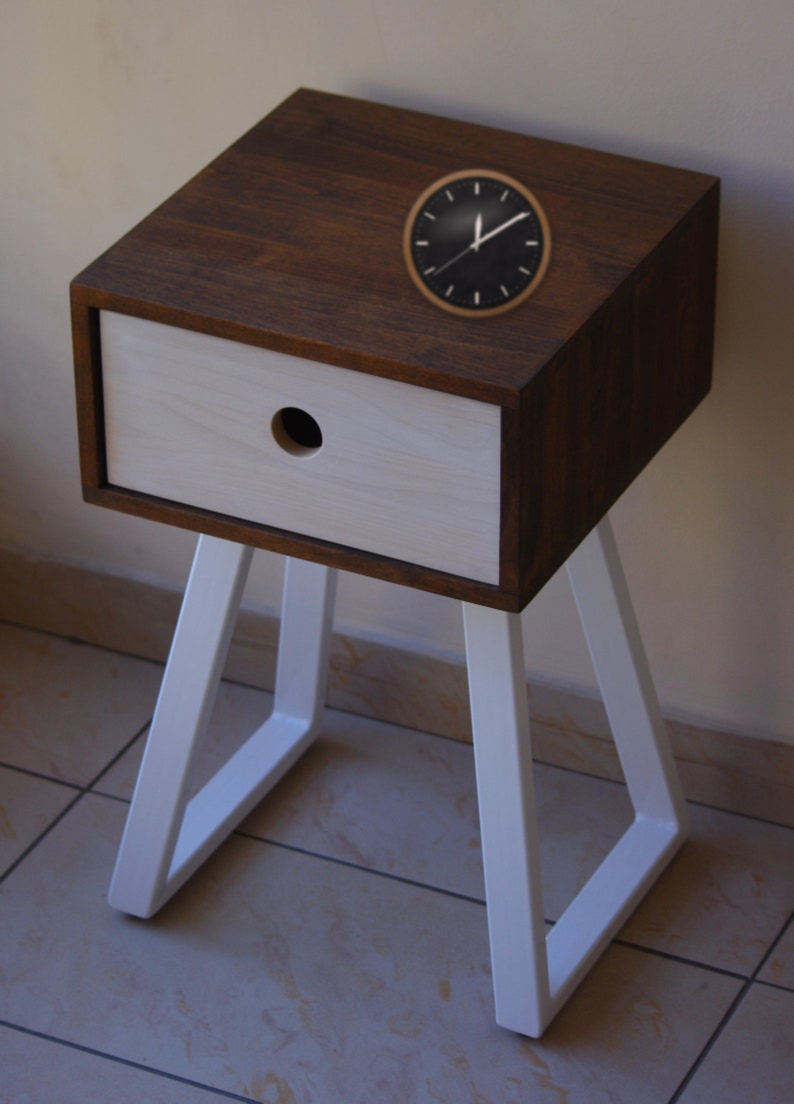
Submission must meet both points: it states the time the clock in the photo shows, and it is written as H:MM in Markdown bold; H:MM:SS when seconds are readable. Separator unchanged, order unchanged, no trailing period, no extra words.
**12:09:39**
